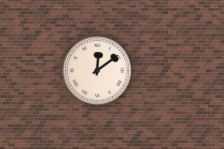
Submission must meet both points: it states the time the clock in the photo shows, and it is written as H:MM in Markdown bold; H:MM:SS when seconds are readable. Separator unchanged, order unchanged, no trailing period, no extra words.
**12:09**
